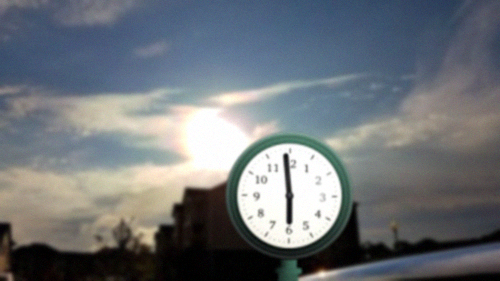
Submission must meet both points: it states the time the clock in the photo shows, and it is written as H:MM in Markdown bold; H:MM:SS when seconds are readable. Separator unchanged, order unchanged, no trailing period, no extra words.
**5:59**
